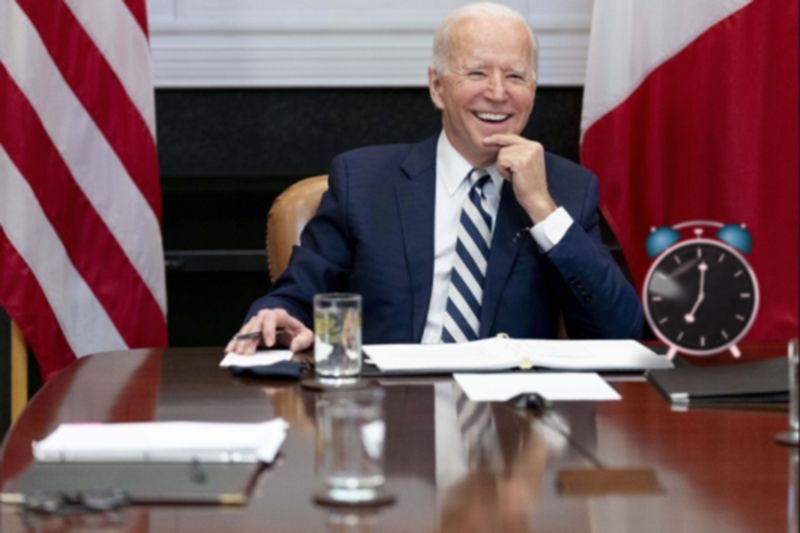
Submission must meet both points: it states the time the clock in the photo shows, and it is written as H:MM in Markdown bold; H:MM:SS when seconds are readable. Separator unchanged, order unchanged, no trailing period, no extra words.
**7:01**
